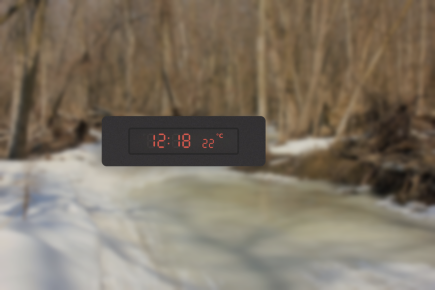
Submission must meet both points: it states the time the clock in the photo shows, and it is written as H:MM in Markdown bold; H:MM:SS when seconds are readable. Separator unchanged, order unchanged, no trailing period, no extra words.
**12:18**
